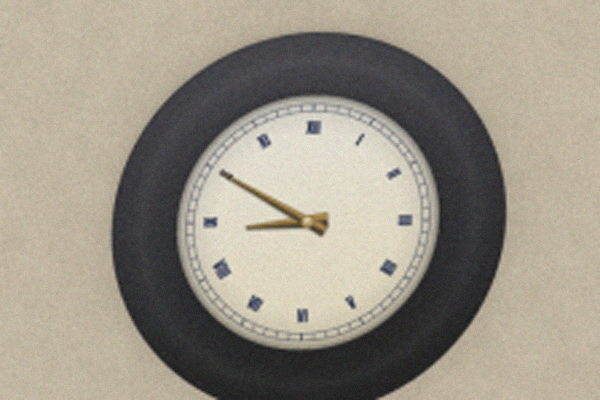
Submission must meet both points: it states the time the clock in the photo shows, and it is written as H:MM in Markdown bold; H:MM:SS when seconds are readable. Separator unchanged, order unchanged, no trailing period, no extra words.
**8:50**
